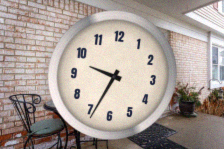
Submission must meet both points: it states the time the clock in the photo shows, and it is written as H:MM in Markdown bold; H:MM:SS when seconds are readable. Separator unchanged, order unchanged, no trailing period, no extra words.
**9:34**
